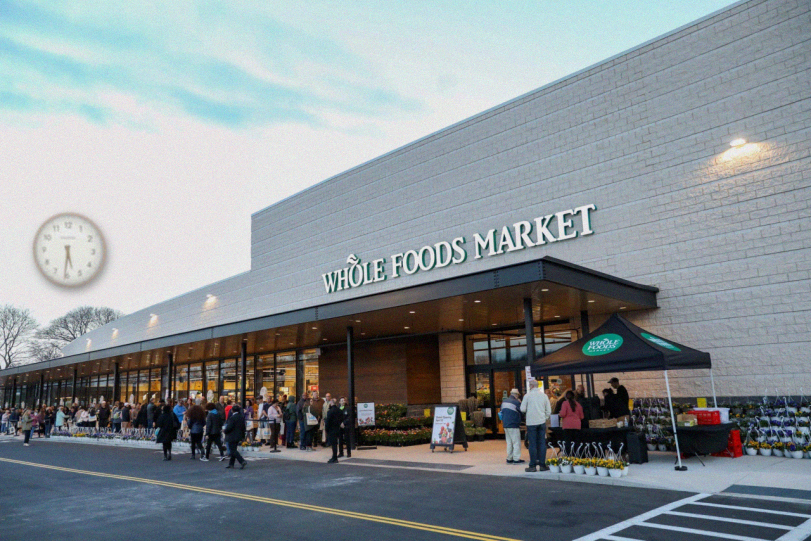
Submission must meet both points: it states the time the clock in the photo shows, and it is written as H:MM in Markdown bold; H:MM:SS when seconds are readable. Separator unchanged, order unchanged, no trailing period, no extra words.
**5:31**
